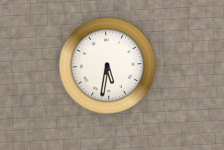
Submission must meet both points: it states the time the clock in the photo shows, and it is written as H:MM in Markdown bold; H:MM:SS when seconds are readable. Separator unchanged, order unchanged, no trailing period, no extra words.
**5:32**
